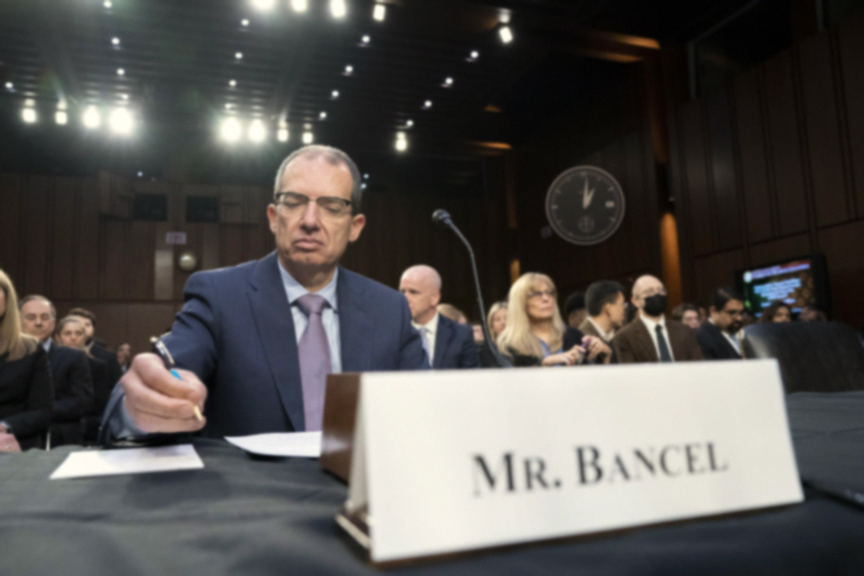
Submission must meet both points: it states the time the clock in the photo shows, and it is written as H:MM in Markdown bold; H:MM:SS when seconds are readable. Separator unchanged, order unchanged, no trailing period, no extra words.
**1:01**
